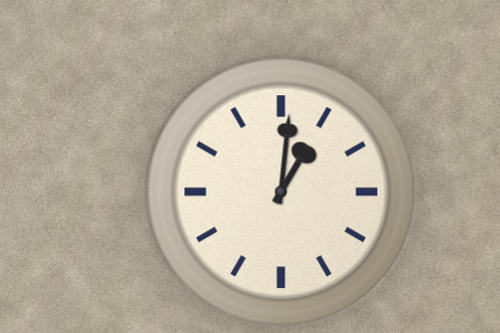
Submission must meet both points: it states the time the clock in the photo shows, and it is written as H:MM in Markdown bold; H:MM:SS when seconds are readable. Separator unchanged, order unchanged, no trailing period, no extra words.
**1:01**
